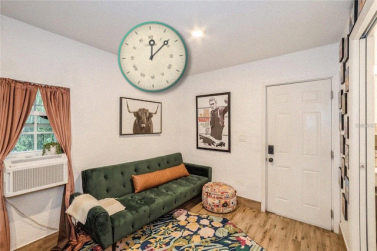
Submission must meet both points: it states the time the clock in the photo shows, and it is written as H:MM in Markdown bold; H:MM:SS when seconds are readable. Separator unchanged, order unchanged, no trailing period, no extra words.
**12:08**
